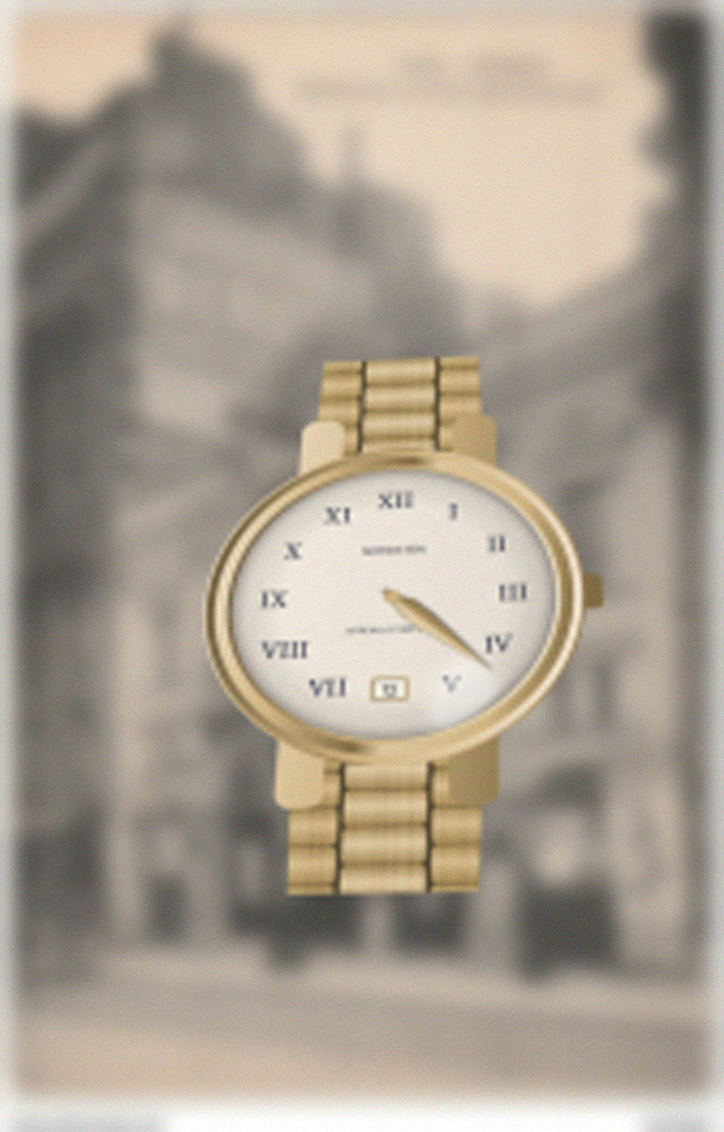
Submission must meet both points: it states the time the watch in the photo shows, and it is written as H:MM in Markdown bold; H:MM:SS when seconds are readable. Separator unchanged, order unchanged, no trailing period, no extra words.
**4:22**
